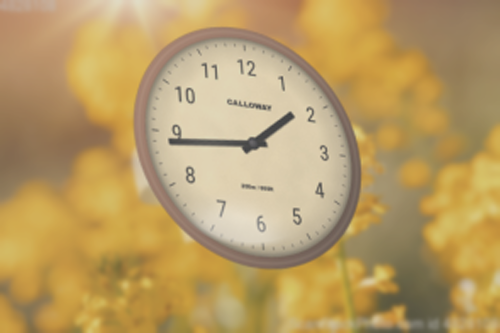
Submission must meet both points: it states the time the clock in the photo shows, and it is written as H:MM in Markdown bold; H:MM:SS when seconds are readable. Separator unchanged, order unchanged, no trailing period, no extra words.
**1:44**
